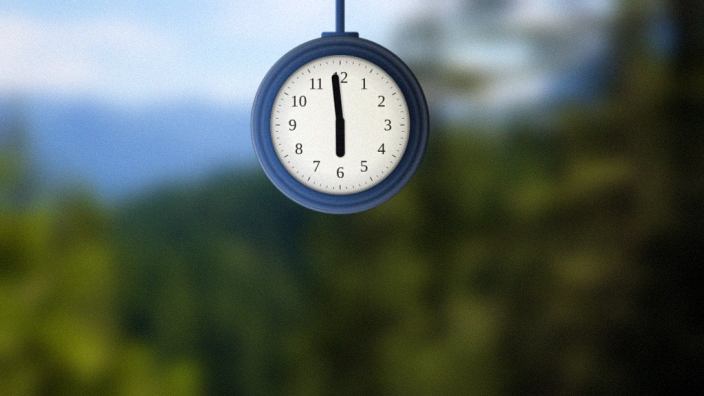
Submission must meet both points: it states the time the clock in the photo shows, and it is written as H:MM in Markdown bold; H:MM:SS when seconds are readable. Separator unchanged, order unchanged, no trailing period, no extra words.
**5:59**
